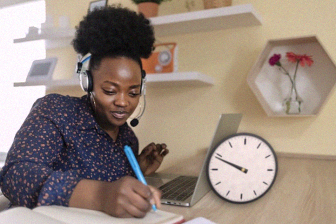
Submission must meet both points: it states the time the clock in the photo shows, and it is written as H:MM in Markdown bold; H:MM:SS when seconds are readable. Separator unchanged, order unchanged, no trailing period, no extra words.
**9:49**
